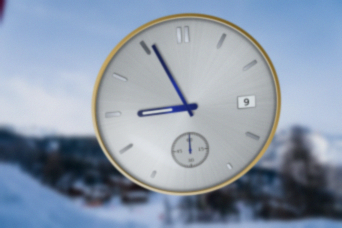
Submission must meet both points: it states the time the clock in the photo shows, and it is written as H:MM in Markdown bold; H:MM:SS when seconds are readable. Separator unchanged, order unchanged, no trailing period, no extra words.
**8:56**
